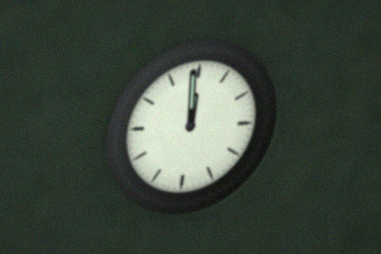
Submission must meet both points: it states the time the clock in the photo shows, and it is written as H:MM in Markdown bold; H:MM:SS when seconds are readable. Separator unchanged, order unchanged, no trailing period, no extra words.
**11:59**
